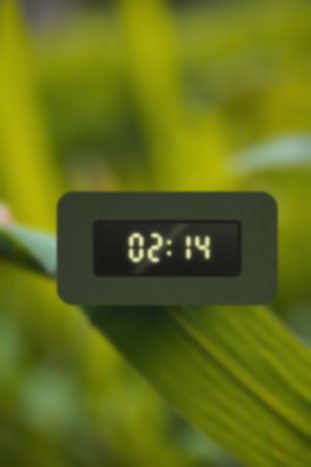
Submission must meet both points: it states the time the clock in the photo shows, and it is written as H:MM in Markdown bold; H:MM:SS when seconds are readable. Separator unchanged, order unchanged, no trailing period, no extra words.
**2:14**
